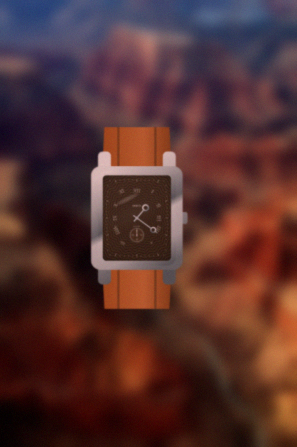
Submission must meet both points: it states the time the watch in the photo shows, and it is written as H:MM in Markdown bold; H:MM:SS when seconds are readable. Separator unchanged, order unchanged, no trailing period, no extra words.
**1:21**
